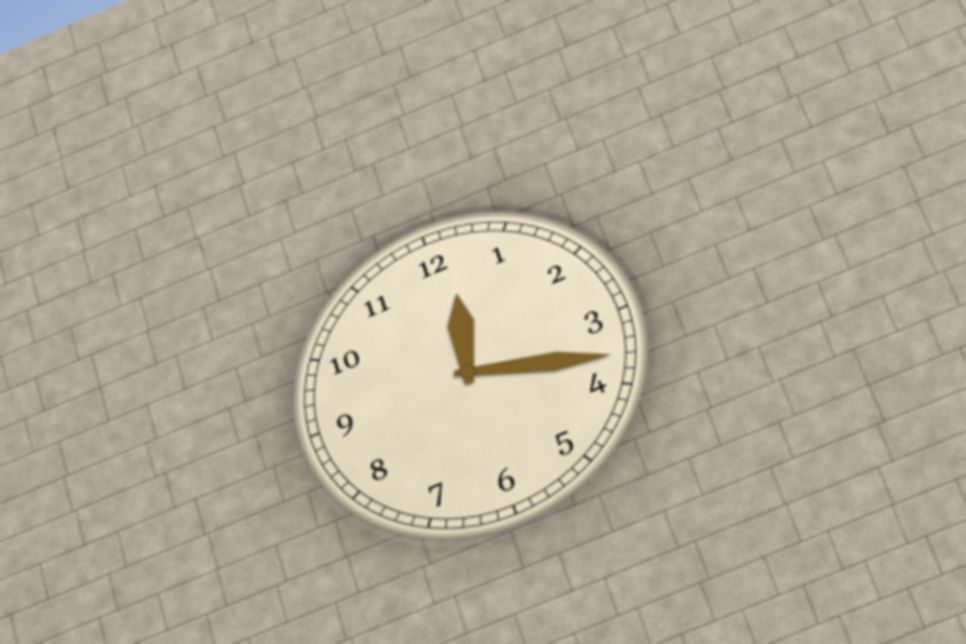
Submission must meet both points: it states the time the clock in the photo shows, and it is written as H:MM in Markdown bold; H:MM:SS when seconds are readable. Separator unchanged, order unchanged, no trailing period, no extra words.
**12:18**
